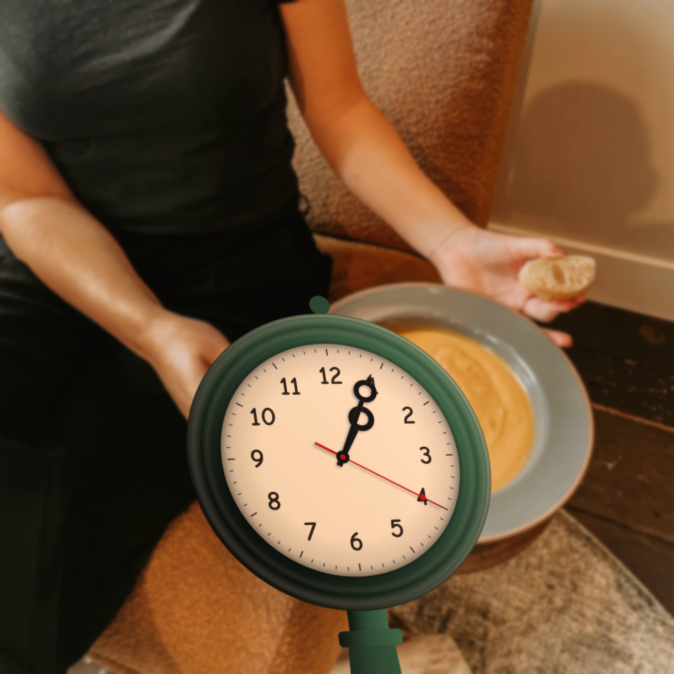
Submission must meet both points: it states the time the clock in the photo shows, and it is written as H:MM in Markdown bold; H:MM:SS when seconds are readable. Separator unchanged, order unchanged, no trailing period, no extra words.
**1:04:20**
